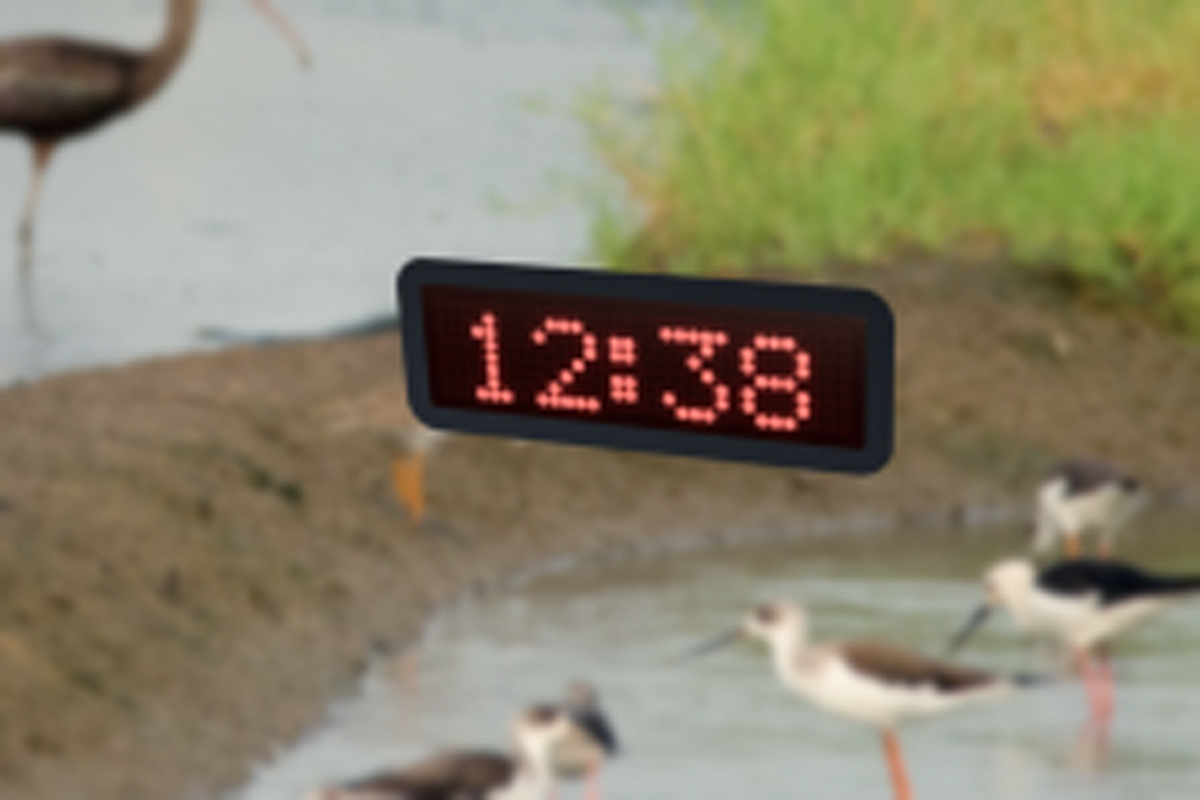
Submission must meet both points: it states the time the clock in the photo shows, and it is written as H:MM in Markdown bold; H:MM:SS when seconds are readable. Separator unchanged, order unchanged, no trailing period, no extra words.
**12:38**
